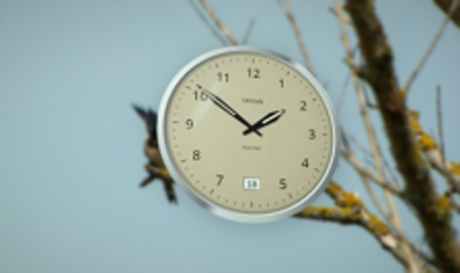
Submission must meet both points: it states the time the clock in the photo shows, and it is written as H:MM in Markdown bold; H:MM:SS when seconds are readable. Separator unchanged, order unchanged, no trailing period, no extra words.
**1:51**
